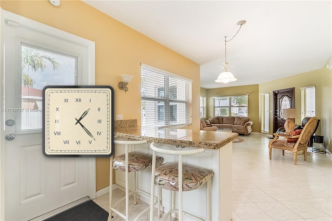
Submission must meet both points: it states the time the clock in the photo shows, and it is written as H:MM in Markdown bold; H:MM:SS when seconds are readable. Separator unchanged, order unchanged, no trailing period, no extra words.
**1:23**
